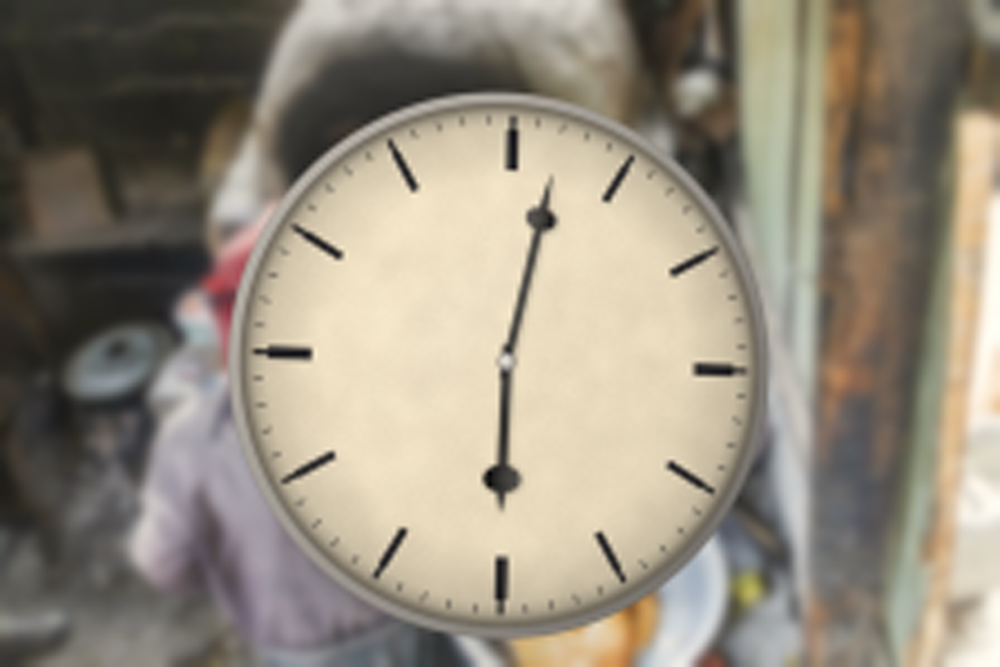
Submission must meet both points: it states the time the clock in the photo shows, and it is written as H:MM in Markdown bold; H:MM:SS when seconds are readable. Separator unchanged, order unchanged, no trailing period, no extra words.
**6:02**
